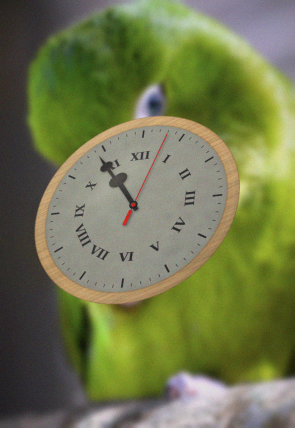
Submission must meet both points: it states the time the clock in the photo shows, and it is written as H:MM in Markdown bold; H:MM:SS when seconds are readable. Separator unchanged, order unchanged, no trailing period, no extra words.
**10:54:03**
